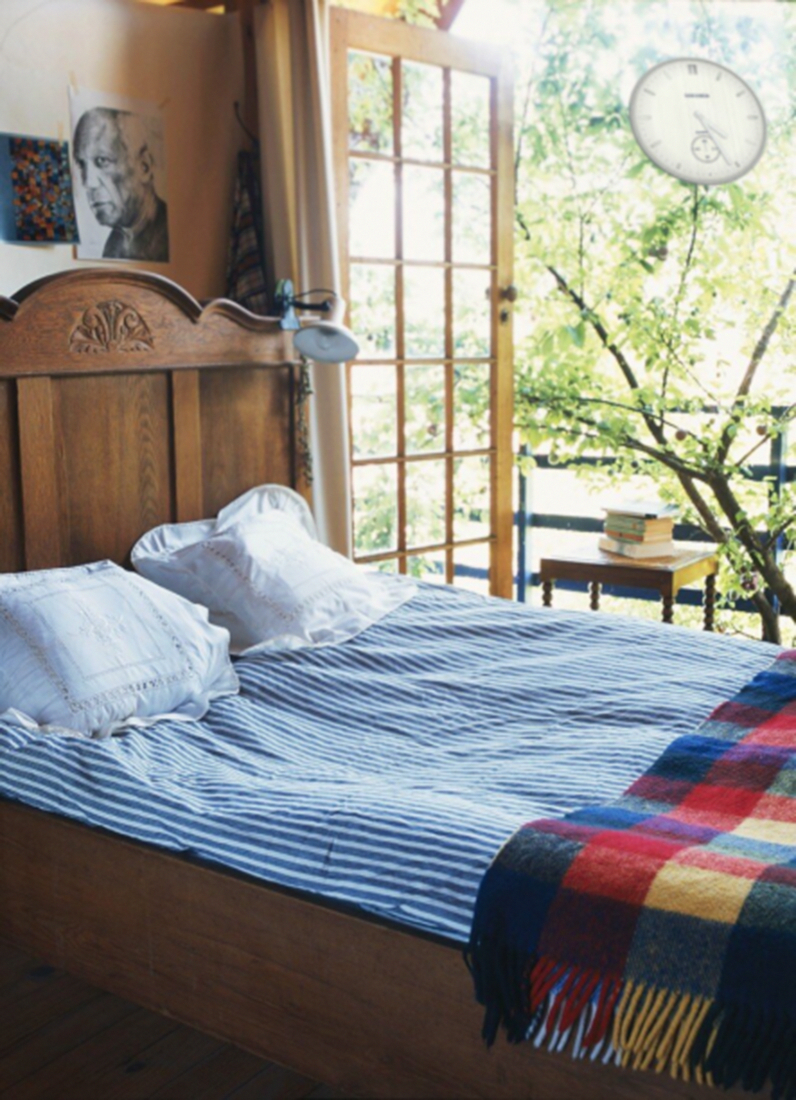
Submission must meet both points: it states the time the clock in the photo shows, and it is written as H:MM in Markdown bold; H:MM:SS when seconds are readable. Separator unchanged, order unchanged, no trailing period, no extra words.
**4:26**
